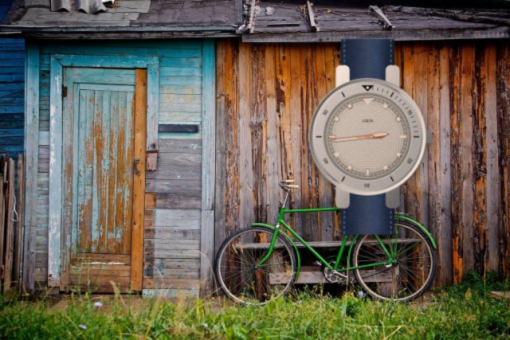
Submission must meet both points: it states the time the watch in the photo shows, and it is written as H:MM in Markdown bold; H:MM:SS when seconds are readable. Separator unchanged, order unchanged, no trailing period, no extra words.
**2:44**
